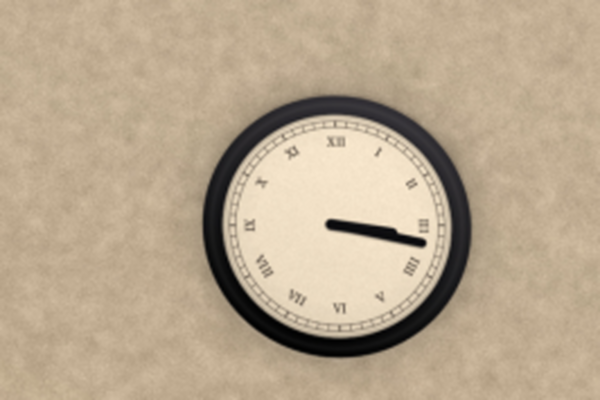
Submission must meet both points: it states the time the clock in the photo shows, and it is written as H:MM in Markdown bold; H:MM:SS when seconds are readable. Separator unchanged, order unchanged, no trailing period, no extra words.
**3:17**
